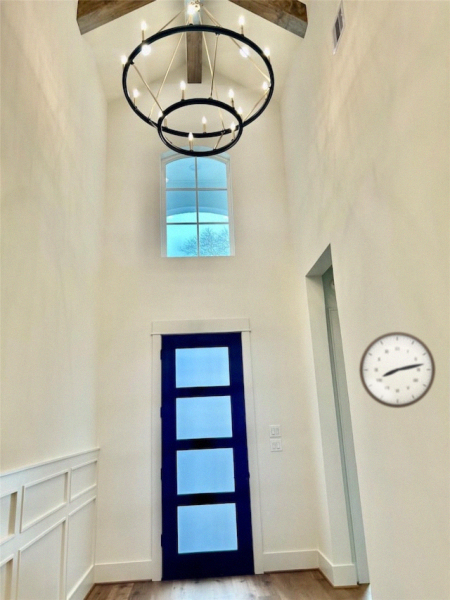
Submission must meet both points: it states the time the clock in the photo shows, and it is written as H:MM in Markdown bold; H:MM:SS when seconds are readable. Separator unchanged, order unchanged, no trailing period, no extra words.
**8:13**
